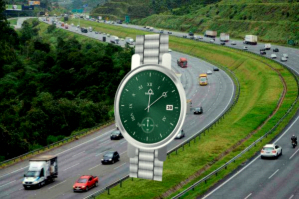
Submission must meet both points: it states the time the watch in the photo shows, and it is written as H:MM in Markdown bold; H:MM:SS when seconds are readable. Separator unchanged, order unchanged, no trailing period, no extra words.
**12:09**
